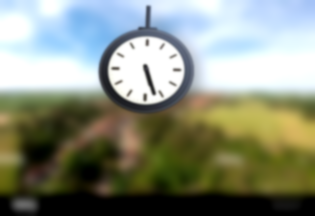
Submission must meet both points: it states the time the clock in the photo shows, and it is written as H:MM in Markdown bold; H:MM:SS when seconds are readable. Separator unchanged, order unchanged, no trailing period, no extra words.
**5:27**
